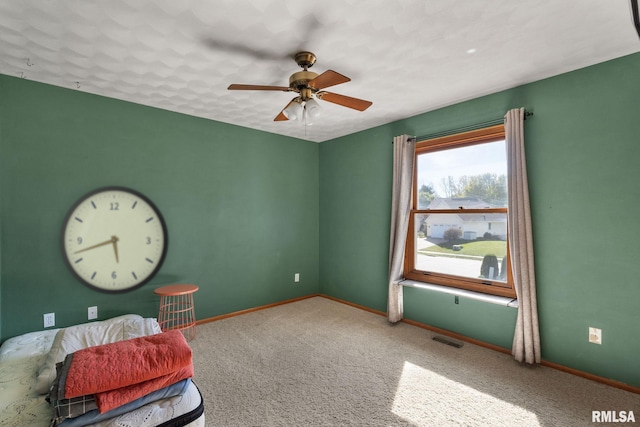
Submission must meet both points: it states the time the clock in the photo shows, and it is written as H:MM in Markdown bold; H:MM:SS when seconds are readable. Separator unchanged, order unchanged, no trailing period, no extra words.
**5:42**
